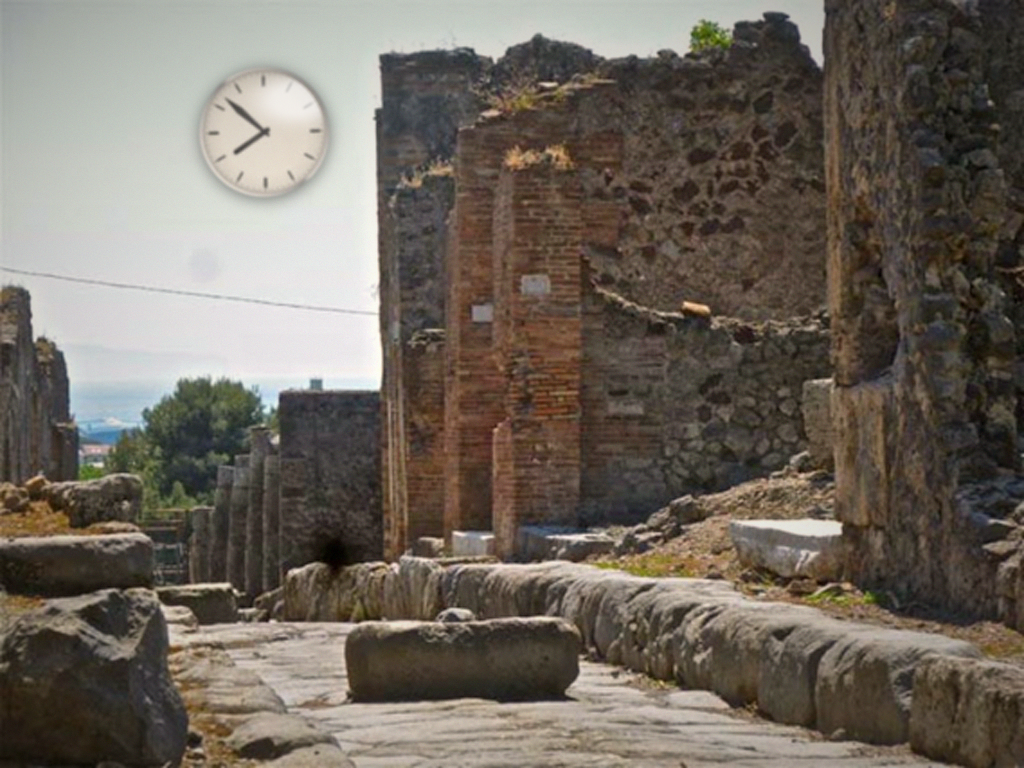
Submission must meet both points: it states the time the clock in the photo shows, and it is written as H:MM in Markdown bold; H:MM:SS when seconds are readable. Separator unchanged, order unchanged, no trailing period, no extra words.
**7:52**
